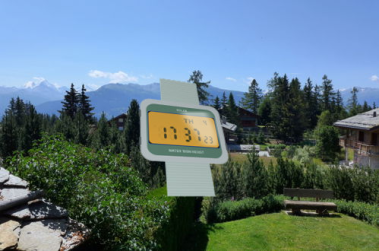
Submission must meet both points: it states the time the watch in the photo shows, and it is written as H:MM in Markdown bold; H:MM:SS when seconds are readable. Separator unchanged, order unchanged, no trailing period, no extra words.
**17:37:23**
